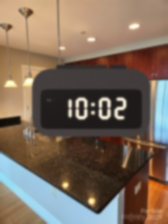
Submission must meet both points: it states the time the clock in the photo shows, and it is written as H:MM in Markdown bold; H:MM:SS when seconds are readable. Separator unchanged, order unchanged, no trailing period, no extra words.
**10:02**
